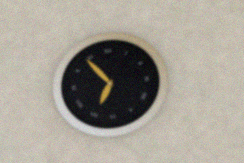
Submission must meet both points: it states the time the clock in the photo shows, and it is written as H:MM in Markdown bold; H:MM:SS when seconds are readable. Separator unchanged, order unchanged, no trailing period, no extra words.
**6:54**
